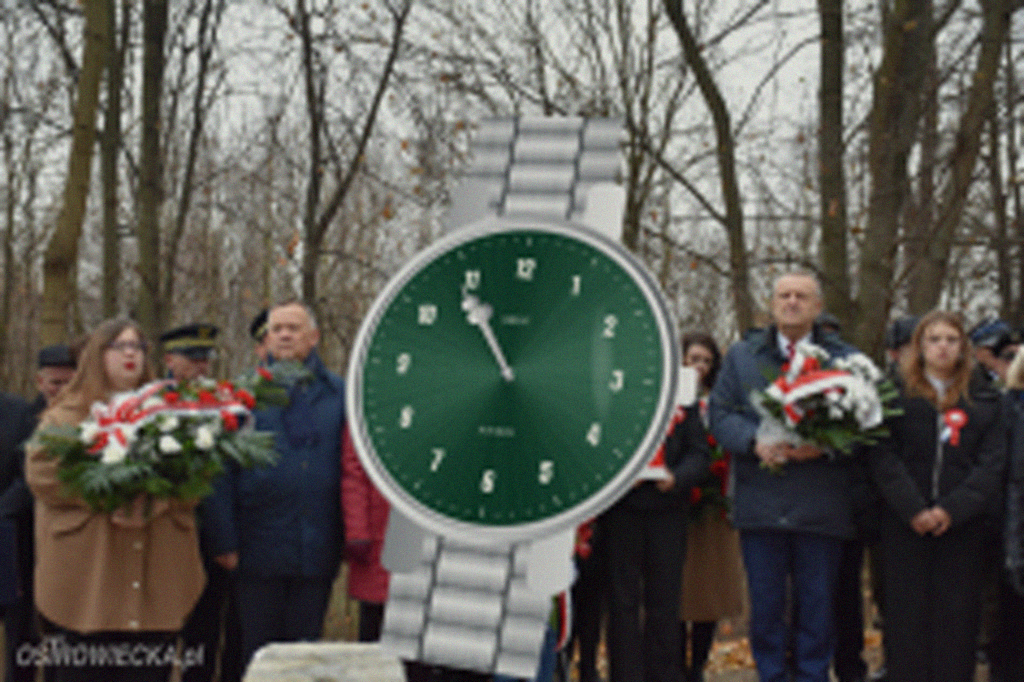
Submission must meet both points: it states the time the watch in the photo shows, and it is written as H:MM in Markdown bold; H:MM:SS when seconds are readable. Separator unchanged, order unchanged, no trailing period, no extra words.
**10:54**
